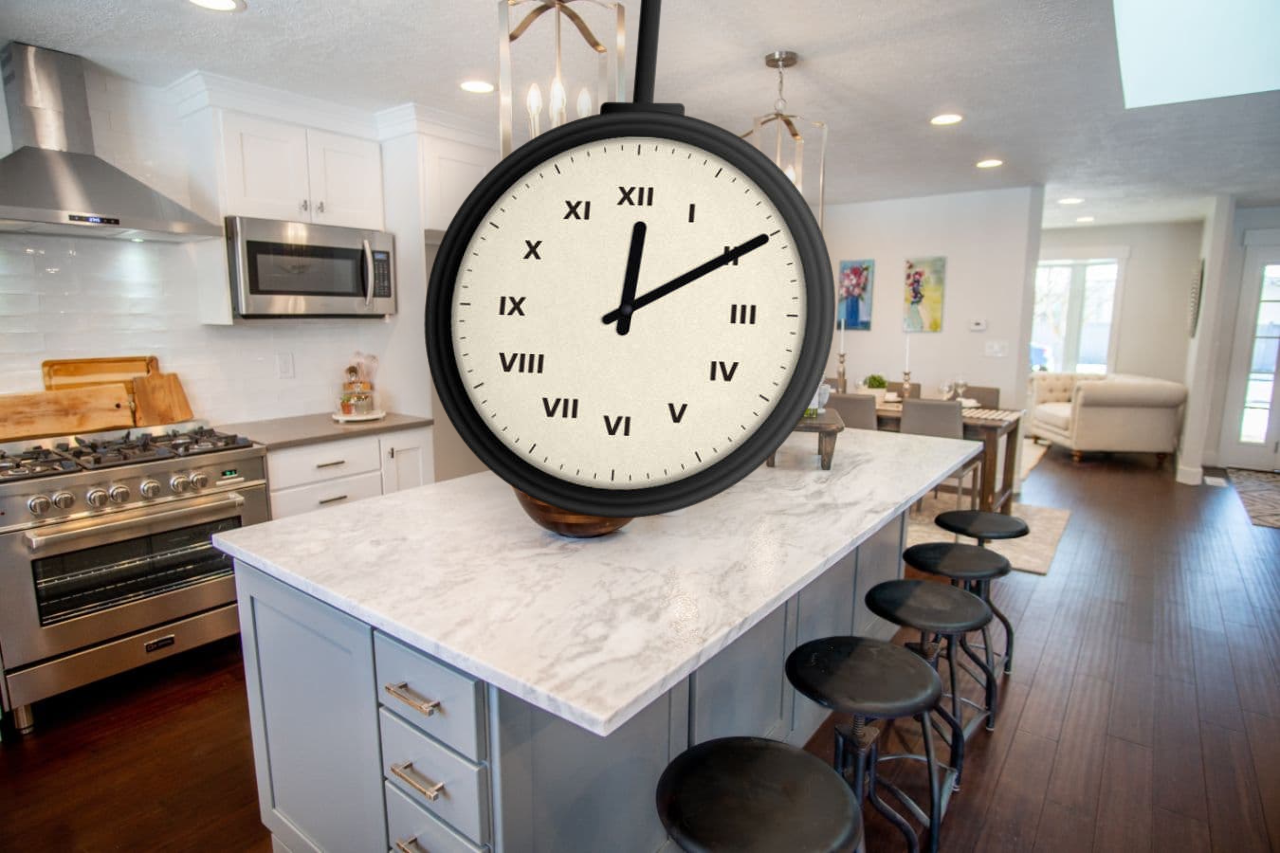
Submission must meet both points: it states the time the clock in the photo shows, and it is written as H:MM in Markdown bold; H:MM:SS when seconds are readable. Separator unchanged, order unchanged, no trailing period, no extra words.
**12:10**
